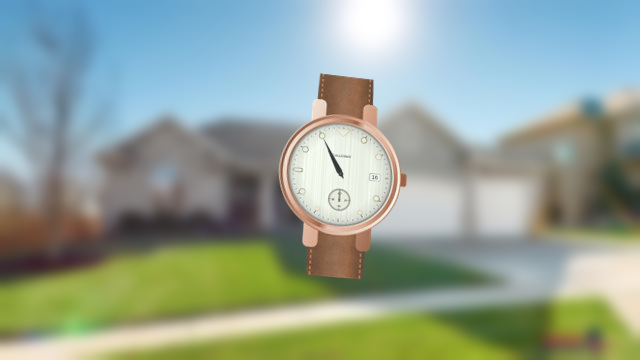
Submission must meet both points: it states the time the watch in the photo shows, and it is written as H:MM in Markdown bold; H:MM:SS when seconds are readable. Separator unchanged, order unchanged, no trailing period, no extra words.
**10:55**
